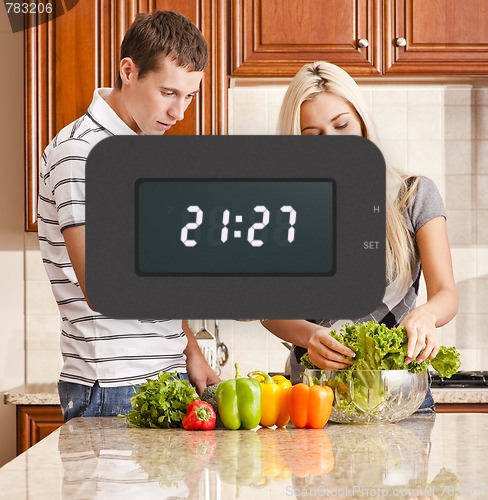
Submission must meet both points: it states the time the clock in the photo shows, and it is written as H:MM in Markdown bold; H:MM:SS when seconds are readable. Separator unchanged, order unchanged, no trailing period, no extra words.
**21:27**
